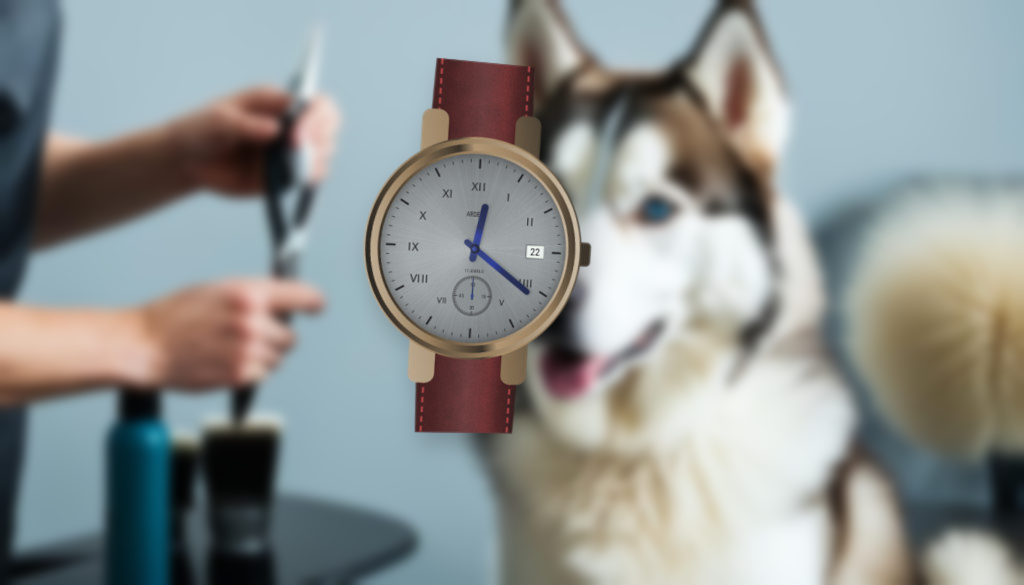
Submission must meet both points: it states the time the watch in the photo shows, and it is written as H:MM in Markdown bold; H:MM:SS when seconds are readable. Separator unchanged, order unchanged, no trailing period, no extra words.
**12:21**
